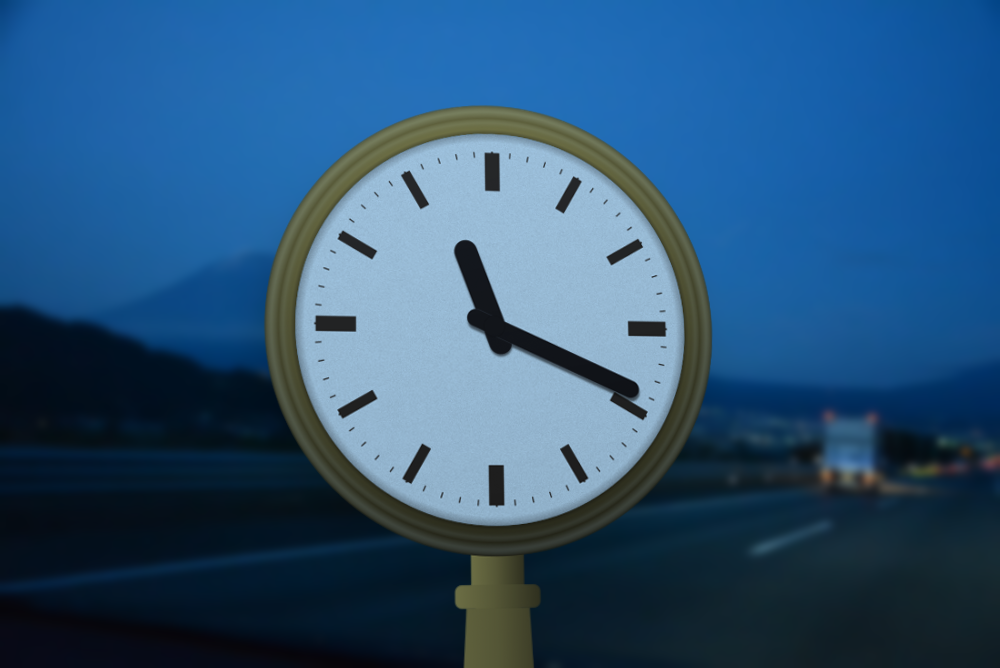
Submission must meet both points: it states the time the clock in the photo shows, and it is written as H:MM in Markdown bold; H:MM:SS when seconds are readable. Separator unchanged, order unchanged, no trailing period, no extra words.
**11:19**
